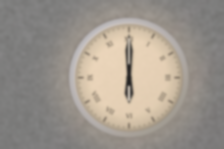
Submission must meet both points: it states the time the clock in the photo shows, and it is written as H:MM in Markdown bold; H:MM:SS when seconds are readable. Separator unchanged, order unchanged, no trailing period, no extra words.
**6:00**
